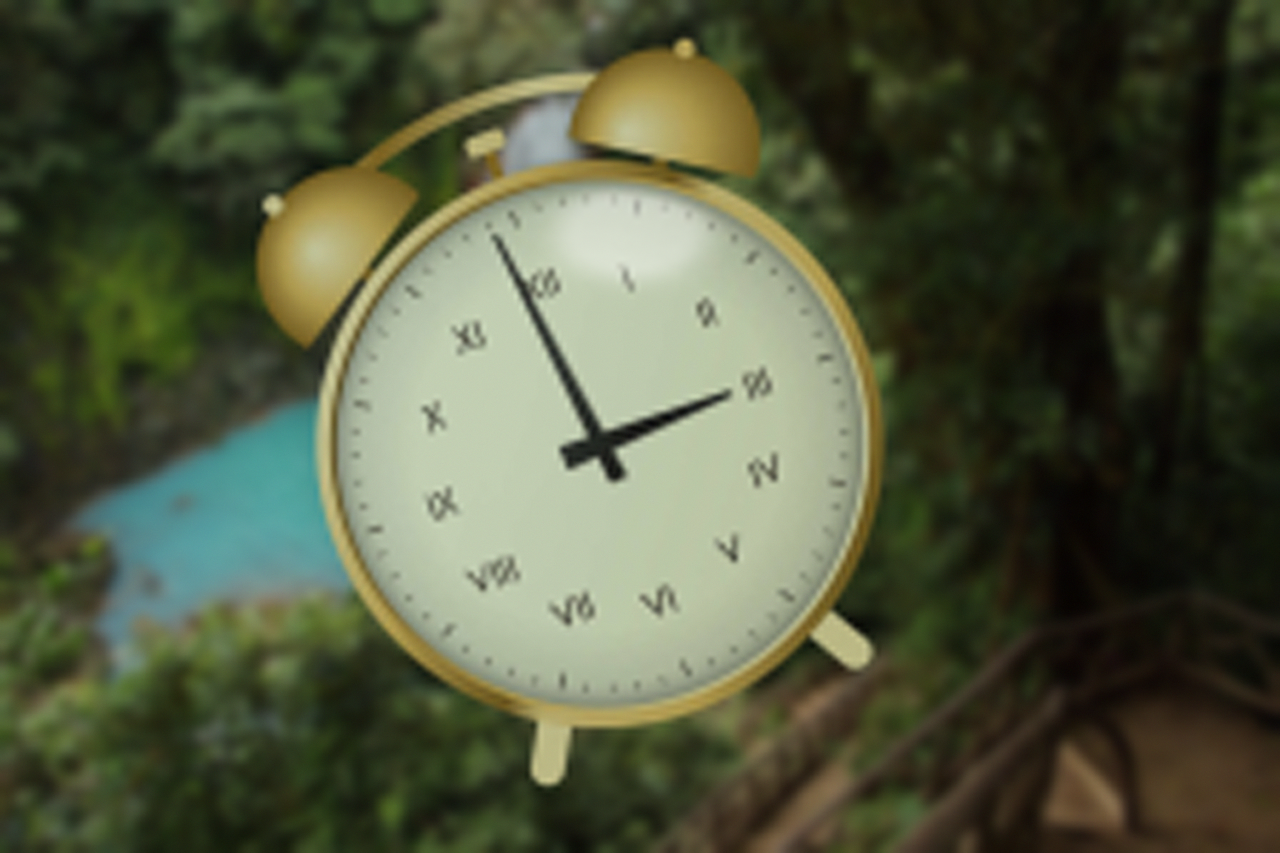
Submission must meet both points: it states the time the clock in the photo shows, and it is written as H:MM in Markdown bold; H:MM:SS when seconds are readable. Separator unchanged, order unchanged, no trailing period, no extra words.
**2:59**
